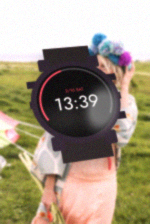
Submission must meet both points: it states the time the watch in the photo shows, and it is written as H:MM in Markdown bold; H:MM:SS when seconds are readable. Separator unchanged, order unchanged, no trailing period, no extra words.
**13:39**
